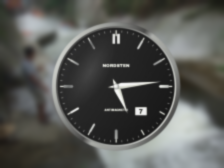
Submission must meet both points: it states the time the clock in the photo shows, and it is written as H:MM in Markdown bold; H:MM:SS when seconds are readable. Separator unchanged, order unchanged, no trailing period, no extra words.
**5:14**
